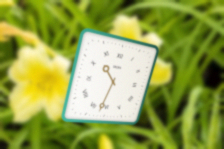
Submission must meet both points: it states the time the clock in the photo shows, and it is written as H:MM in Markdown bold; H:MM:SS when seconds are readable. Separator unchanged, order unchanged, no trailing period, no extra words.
**10:32**
